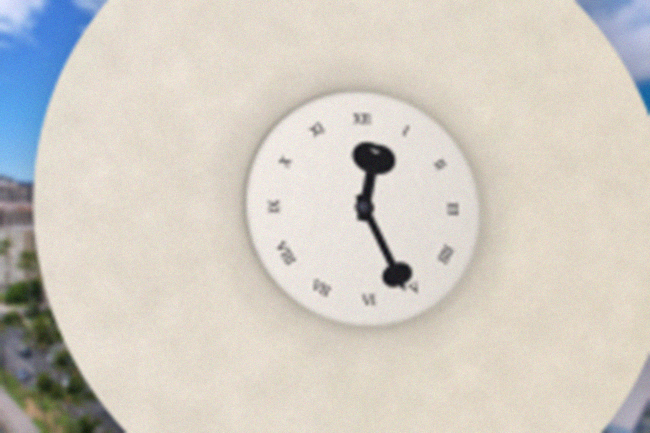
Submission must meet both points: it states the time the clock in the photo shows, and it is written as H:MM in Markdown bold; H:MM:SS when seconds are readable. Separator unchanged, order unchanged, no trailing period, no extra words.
**12:26**
